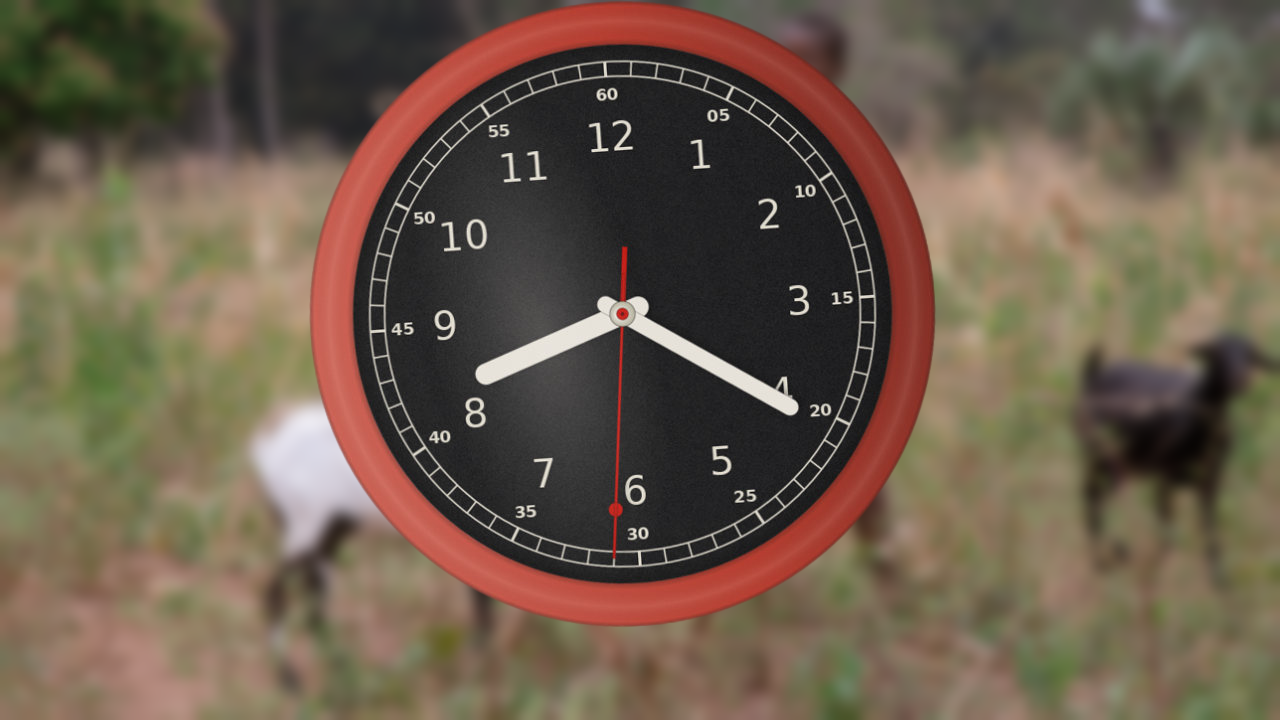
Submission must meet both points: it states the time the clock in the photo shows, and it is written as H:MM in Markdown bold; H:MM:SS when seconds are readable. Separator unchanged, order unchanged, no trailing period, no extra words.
**8:20:31**
